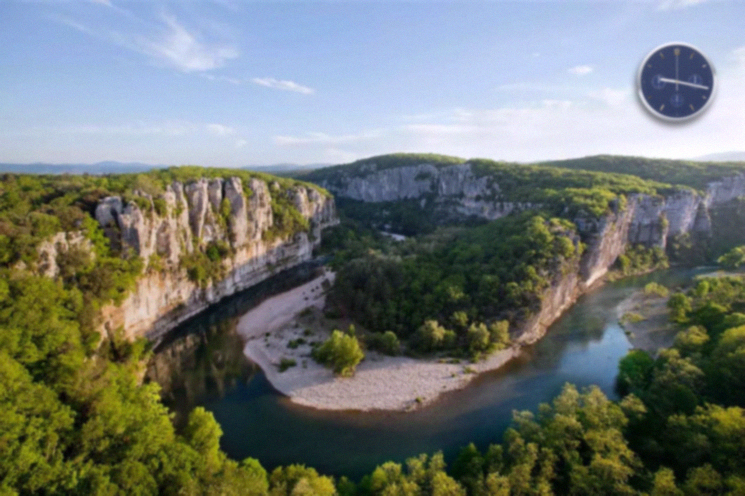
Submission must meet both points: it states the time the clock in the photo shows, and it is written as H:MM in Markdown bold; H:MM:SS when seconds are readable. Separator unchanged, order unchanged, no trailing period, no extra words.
**9:17**
